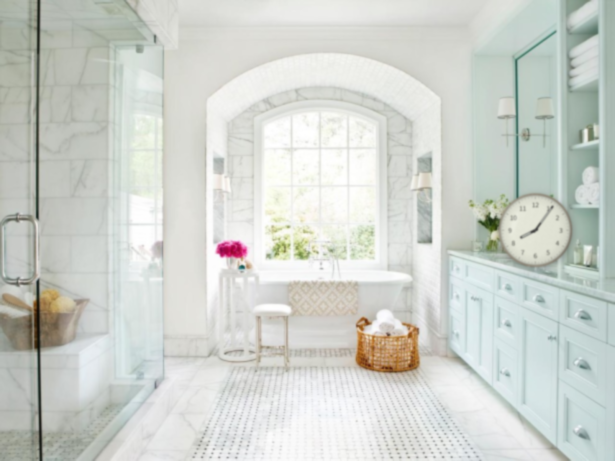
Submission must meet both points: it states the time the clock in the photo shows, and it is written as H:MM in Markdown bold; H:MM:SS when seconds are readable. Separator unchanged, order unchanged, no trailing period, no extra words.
**8:06**
